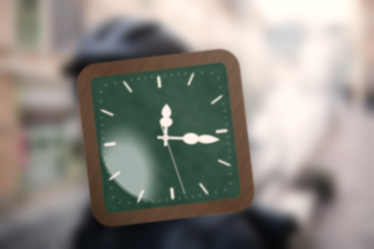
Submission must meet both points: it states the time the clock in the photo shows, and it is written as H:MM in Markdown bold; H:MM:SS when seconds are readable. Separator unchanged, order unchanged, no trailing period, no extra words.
**12:16:28**
